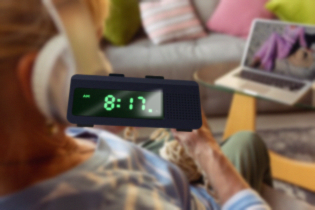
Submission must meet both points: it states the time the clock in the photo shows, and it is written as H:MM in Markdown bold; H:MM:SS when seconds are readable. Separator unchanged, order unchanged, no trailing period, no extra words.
**8:17**
